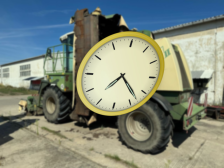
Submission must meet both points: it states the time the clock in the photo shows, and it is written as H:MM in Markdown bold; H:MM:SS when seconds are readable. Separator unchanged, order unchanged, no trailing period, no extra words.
**7:23**
